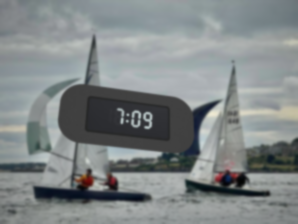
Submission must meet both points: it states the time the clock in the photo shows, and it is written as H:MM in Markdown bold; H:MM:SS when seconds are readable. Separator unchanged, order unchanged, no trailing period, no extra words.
**7:09**
